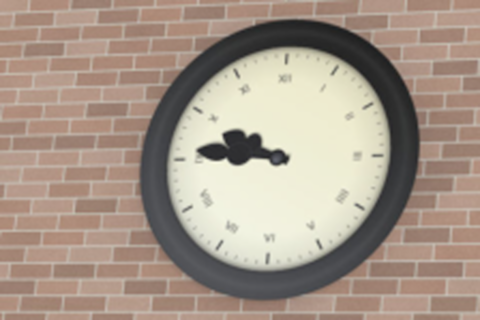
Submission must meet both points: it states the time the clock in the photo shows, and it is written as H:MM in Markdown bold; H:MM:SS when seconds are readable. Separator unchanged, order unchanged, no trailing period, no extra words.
**9:46**
